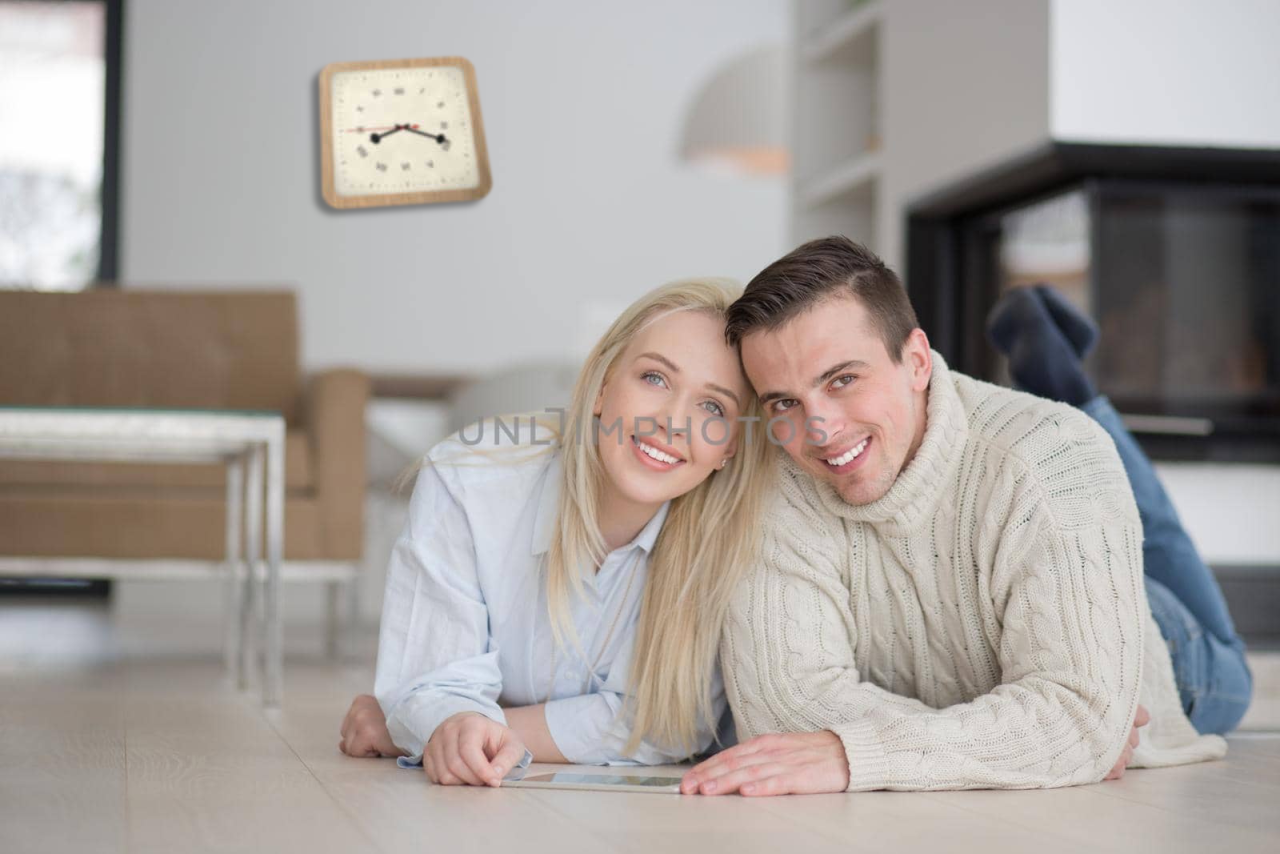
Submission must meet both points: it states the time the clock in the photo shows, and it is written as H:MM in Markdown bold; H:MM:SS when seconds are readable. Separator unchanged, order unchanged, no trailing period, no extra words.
**8:18:45**
